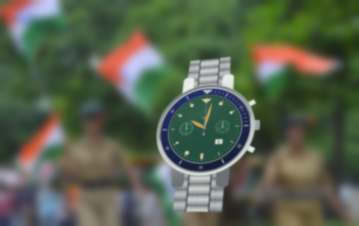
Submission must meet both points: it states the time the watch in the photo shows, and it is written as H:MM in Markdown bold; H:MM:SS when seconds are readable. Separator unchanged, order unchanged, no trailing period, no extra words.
**10:02**
